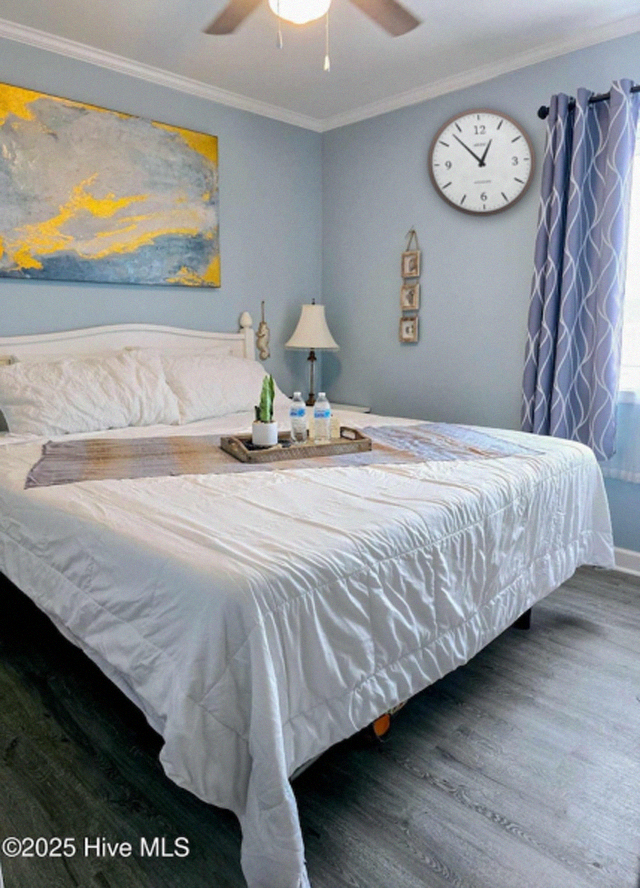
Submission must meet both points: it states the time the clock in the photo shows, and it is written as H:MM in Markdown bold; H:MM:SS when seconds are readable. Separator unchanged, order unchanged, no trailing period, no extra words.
**12:53**
